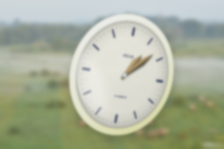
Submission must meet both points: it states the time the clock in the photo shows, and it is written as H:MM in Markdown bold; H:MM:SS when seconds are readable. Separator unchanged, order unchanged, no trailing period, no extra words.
**1:08**
